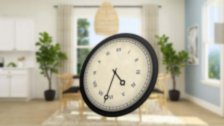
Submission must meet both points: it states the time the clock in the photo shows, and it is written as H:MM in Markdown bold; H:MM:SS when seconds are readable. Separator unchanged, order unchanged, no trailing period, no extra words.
**4:32**
